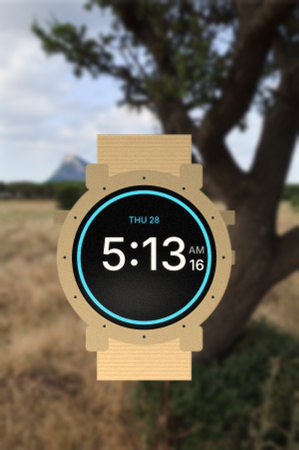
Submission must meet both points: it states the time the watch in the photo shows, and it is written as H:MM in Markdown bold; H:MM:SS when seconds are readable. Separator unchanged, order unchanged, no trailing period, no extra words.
**5:13:16**
